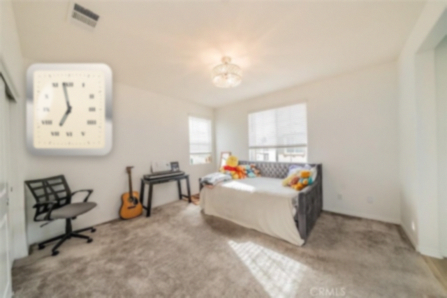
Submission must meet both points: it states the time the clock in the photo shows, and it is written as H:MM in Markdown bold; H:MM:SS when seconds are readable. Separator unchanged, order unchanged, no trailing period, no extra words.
**6:58**
